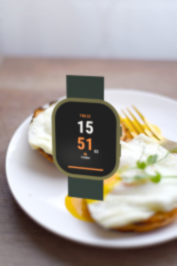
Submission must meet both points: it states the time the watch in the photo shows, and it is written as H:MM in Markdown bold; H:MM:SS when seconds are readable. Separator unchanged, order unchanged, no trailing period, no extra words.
**15:51**
